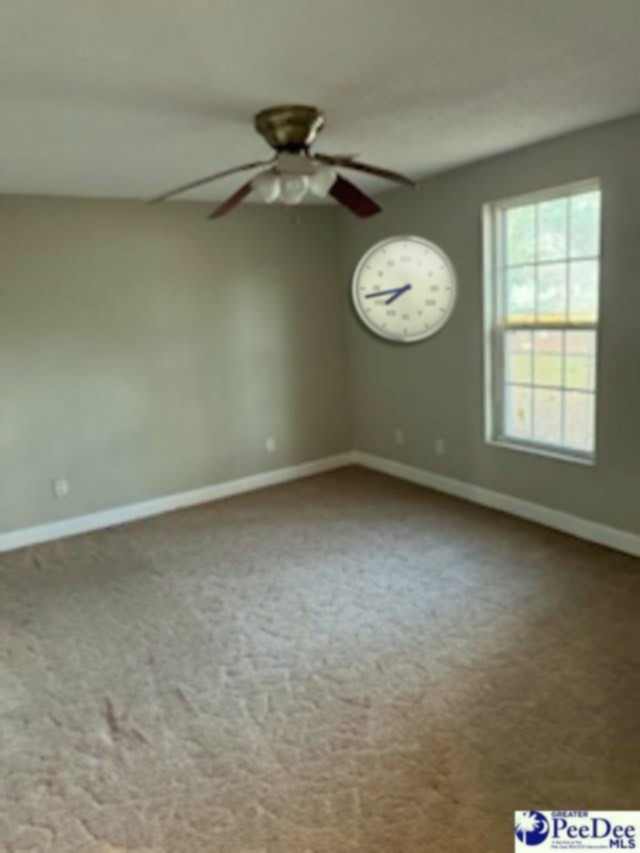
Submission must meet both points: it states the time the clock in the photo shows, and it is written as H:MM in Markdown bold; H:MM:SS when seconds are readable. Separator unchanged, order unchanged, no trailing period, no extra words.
**7:43**
